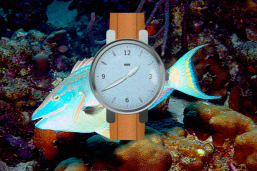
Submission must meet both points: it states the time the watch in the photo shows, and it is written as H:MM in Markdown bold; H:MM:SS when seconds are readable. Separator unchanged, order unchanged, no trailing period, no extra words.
**1:40**
